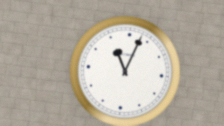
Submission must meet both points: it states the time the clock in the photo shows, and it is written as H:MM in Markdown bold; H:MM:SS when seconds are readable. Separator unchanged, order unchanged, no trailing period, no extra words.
**11:03**
